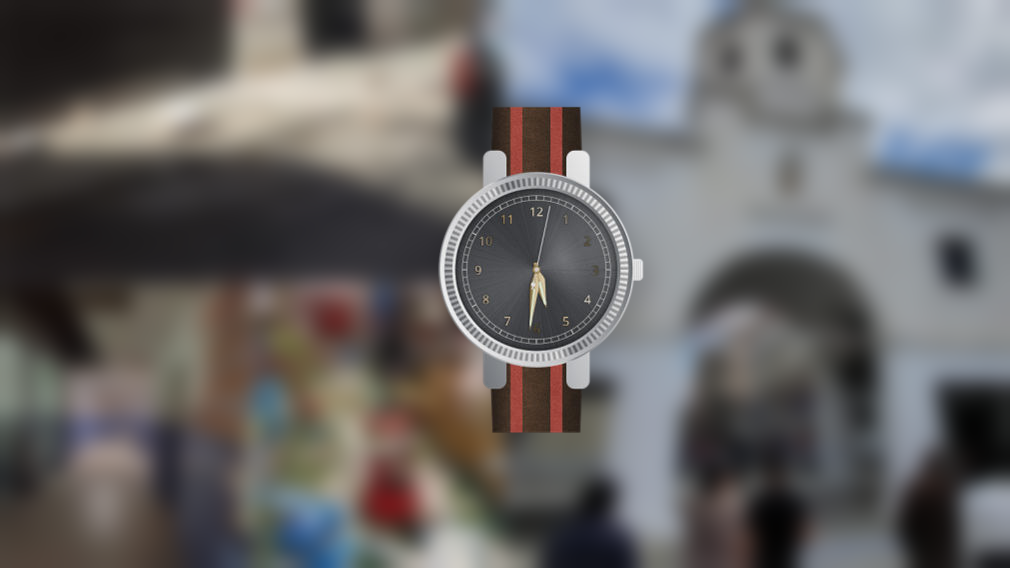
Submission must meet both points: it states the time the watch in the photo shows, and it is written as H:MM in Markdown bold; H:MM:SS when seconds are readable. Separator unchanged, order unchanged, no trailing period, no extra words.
**5:31:02**
